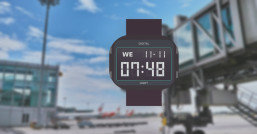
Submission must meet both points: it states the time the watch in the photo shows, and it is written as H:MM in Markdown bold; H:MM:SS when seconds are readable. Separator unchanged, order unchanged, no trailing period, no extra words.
**7:48**
